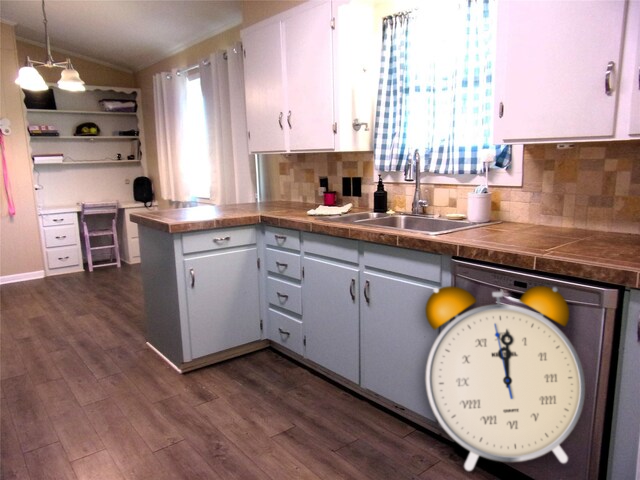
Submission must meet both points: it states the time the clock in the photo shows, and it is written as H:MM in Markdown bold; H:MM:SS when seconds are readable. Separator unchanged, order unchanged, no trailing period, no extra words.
**12:00:59**
